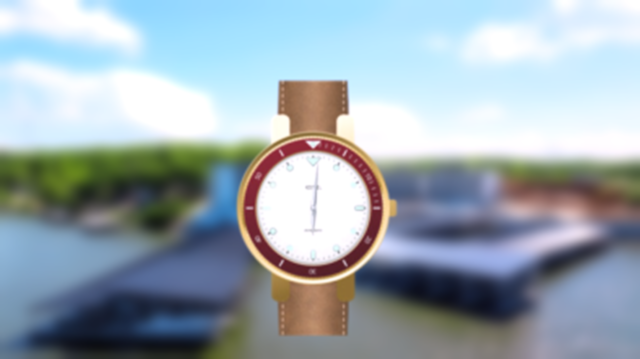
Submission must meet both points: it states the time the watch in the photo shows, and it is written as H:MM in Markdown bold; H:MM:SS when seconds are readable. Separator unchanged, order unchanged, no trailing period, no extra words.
**6:01**
